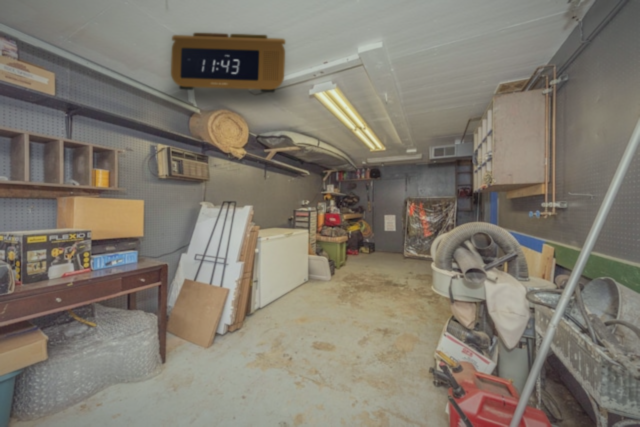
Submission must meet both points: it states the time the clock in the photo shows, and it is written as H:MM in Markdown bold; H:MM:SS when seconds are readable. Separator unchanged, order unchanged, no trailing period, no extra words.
**11:43**
